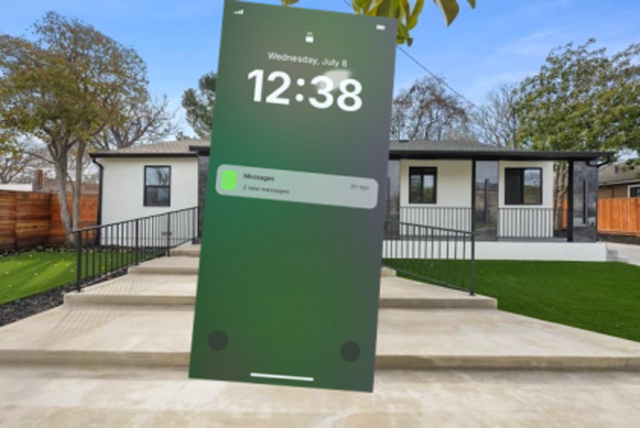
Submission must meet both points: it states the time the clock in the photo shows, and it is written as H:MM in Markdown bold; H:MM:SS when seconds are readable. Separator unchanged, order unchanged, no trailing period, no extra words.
**12:38**
